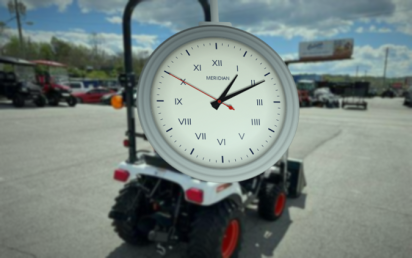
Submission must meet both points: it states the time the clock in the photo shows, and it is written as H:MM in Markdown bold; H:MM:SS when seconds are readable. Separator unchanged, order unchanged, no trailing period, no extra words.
**1:10:50**
